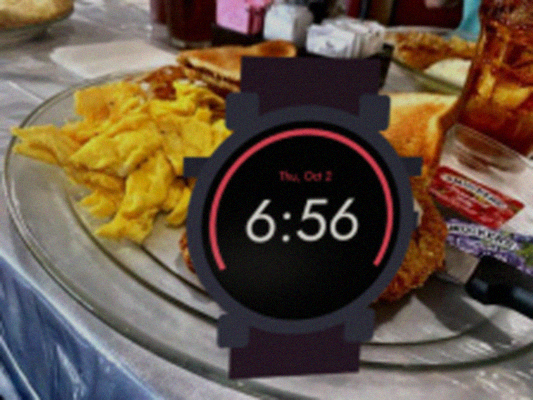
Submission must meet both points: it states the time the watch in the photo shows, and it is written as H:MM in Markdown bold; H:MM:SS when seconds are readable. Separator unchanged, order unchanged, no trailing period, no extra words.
**6:56**
